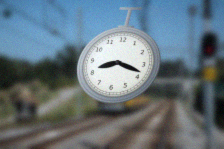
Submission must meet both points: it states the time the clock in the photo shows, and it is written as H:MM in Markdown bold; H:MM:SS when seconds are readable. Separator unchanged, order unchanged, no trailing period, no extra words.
**8:18**
